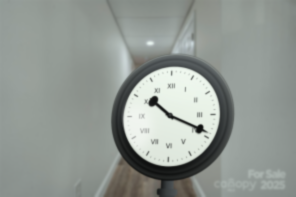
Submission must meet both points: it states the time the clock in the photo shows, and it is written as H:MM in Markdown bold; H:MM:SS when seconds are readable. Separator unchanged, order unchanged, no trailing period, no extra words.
**10:19**
